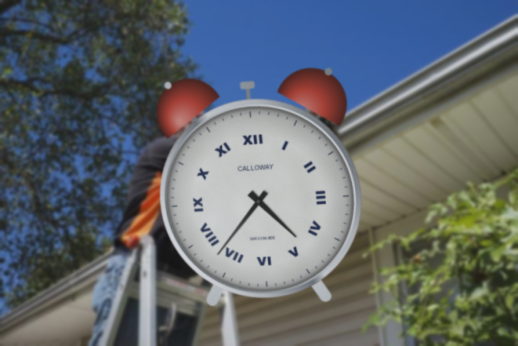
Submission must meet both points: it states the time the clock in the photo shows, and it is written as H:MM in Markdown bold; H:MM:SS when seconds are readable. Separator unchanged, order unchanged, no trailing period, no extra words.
**4:37**
